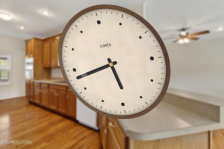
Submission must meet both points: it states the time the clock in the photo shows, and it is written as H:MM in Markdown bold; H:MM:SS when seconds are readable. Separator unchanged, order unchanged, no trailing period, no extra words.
**5:43**
